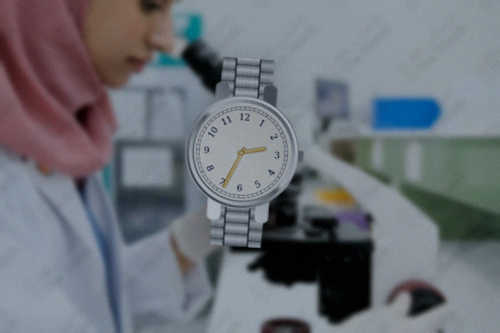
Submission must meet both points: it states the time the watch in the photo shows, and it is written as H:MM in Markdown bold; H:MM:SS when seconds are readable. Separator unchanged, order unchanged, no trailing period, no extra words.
**2:34**
